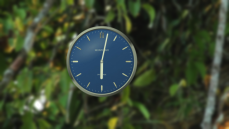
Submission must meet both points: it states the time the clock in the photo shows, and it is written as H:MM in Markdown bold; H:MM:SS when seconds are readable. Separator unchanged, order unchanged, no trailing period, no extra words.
**6:02**
